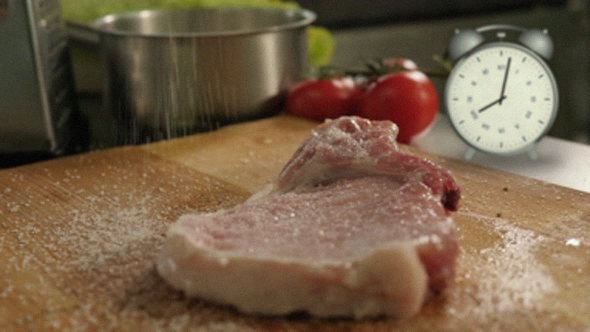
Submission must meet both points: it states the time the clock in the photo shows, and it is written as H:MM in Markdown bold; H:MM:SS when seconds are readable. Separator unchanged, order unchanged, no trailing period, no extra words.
**8:02**
